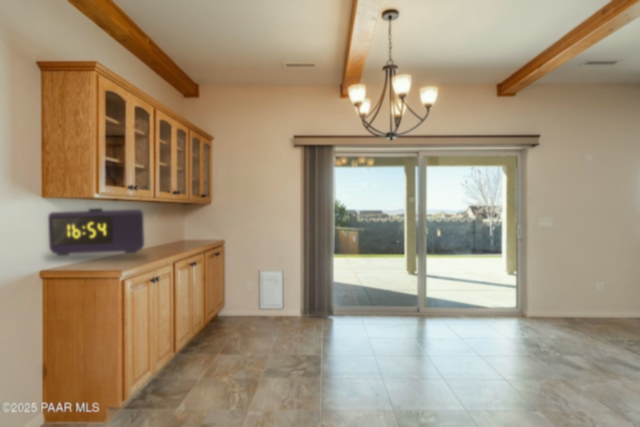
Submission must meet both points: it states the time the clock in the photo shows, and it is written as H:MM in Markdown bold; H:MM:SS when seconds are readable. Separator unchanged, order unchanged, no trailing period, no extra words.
**16:54**
